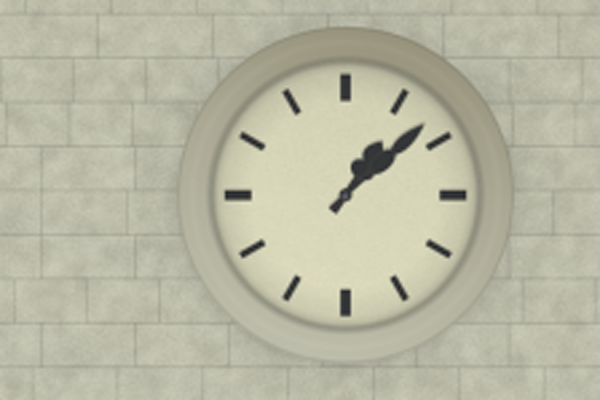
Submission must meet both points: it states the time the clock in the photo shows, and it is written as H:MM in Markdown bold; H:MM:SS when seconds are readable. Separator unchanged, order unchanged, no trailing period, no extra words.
**1:08**
